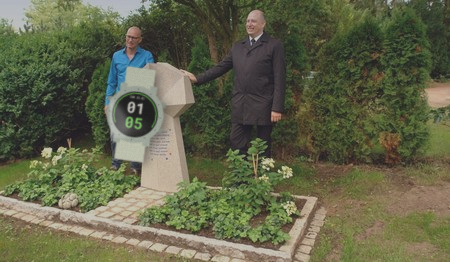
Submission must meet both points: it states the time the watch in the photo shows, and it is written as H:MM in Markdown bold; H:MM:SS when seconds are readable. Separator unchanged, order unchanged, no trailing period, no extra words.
**1:05**
